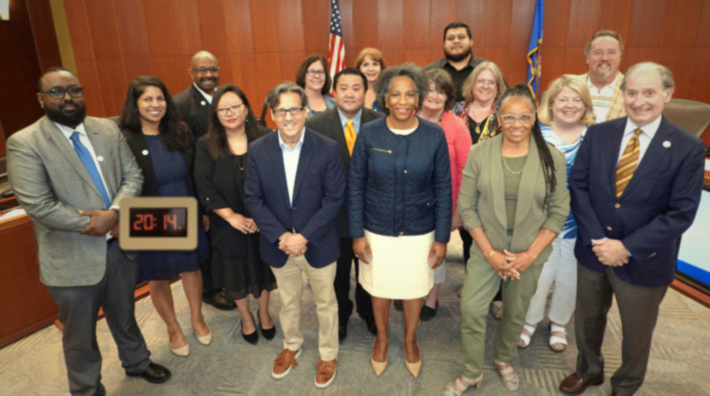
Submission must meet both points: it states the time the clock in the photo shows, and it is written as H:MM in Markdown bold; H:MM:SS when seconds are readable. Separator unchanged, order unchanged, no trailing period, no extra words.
**20:14**
